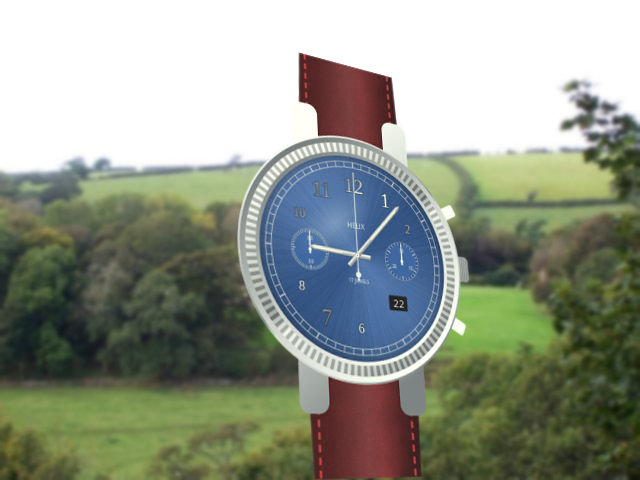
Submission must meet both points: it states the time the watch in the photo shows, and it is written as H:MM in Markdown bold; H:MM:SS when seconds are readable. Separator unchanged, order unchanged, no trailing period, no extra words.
**9:07**
